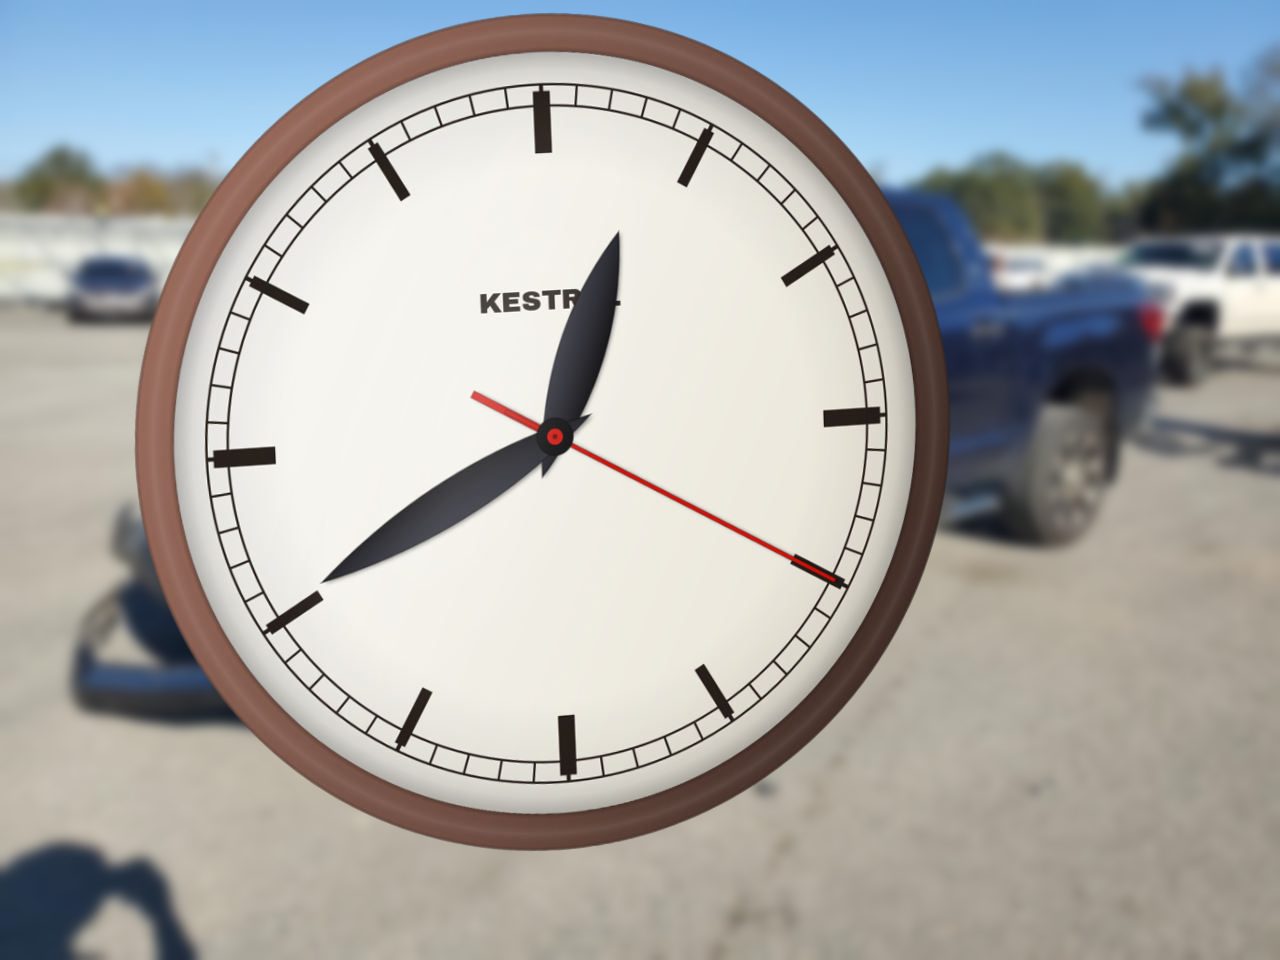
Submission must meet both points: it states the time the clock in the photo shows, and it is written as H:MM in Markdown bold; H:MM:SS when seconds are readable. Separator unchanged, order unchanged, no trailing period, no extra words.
**12:40:20**
